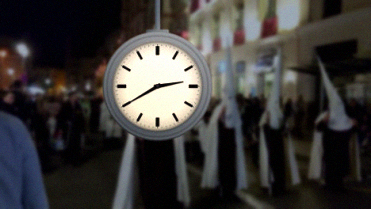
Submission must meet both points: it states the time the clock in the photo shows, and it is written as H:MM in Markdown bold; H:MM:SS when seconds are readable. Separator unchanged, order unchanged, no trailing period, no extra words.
**2:40**
